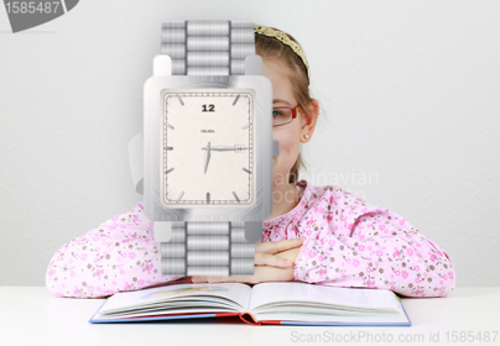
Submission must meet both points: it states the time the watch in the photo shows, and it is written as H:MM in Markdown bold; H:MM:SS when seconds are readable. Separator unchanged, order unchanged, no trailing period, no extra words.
**6:15**
